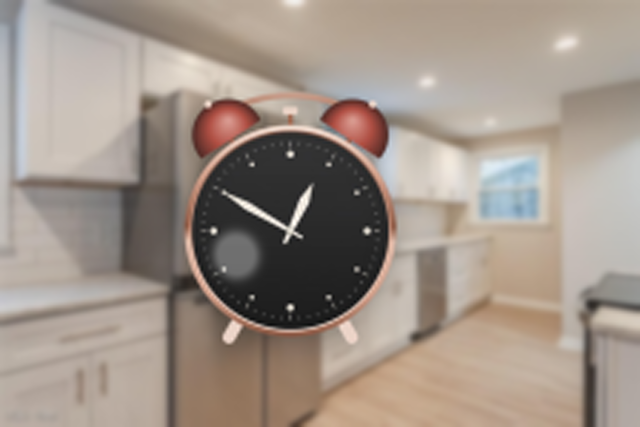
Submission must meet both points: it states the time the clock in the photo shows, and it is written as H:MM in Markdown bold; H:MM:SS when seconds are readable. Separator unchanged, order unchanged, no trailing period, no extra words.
**12:50**
